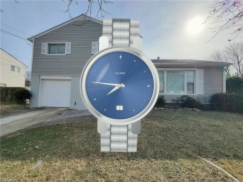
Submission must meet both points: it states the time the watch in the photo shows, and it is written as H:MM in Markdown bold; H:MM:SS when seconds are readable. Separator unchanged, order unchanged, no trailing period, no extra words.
**7:46**
